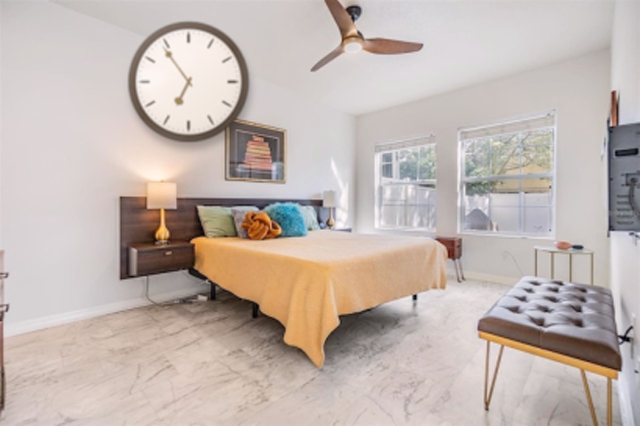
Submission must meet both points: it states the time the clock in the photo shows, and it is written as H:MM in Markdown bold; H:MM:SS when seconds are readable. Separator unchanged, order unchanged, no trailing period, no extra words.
**6:54**
